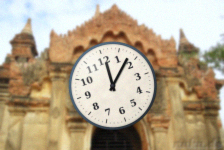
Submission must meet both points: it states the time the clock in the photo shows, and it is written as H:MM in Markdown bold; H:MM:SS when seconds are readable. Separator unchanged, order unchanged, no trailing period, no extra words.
**12:08**
